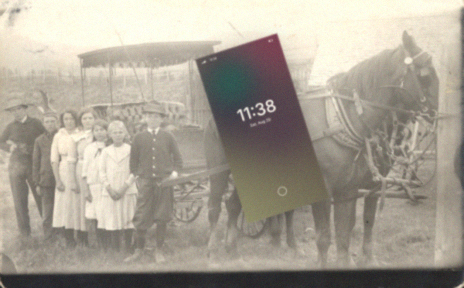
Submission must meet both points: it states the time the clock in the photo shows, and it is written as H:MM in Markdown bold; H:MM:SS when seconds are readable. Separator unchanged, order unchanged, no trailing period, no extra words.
**11:38**
